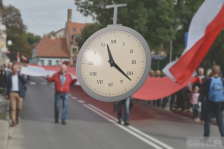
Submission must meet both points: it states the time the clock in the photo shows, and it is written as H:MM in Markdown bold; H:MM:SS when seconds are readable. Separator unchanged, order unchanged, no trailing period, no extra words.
**11:22**
